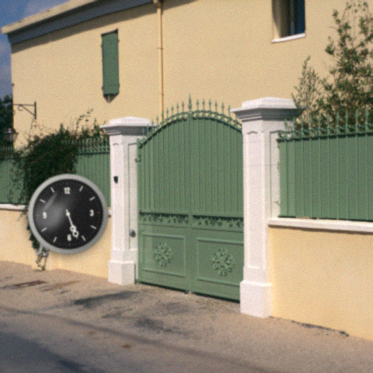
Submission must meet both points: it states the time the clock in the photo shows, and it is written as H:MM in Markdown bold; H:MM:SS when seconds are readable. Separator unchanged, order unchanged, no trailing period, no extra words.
**5:27**
